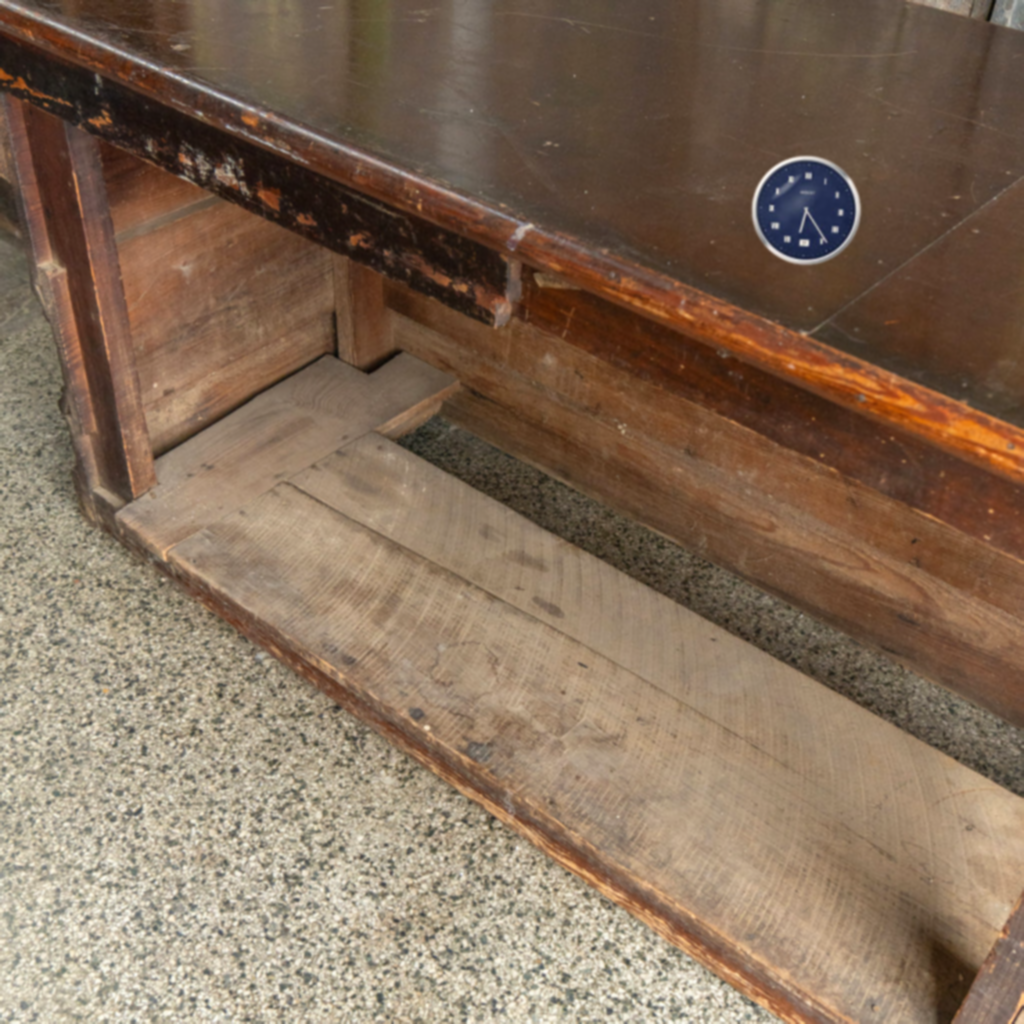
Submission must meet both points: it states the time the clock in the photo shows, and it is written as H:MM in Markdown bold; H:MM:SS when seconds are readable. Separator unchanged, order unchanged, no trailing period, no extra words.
**6:24**
